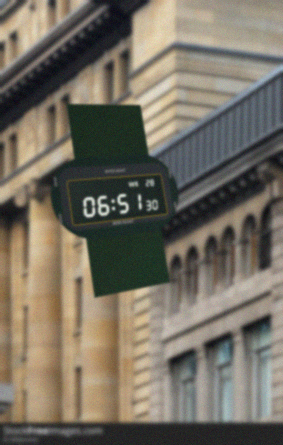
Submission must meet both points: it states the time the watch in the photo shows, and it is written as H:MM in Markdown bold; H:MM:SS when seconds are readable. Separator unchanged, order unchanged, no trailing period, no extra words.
**6:51**
